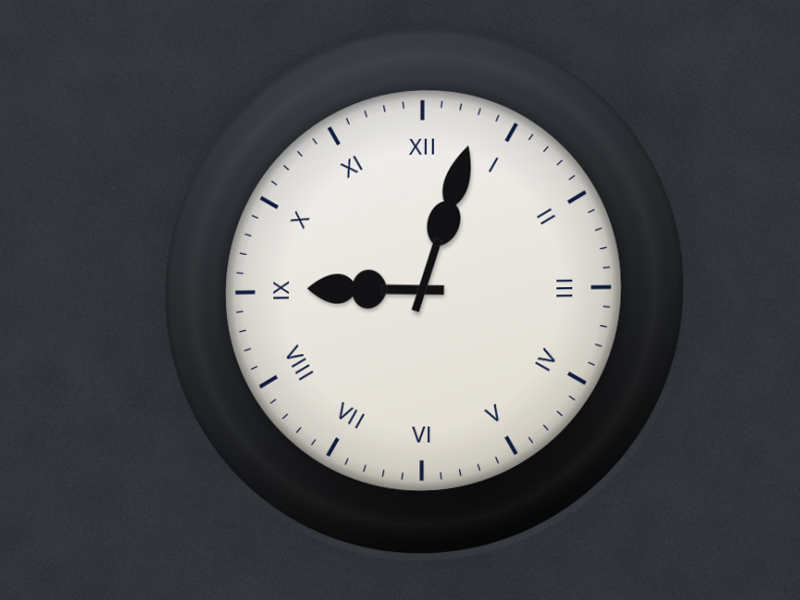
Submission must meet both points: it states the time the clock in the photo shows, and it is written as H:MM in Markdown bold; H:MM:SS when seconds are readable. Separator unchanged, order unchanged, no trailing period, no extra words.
**9:03**
